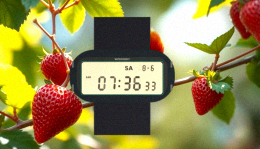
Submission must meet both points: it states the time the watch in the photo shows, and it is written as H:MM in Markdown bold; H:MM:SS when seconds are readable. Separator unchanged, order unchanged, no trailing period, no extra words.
**7:36:33**
